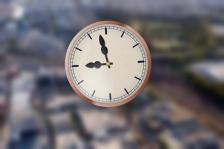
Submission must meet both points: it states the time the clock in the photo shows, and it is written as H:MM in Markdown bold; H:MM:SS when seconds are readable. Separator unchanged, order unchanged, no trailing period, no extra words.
**8:58**
